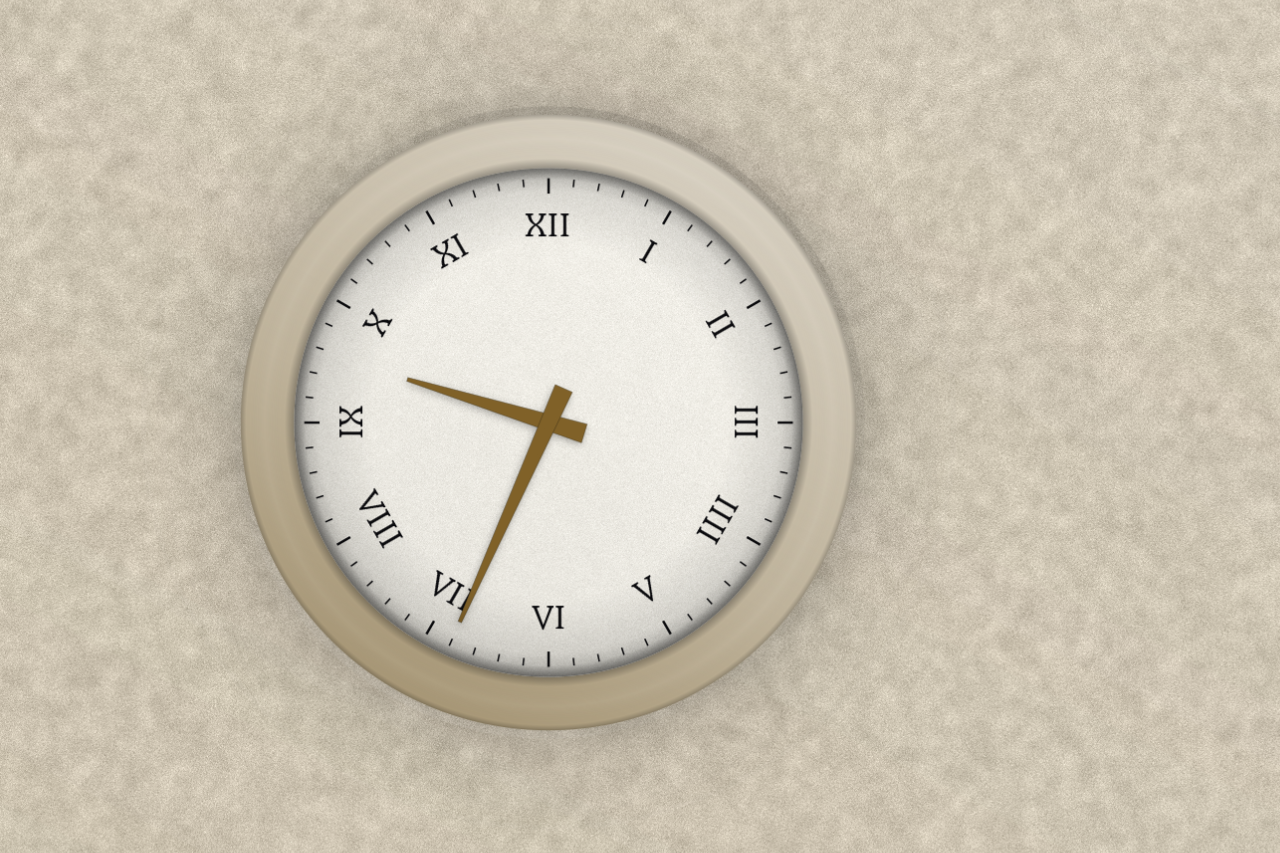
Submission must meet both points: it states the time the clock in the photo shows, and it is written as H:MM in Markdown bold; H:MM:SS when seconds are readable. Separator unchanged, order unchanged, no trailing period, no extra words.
**9:34**
